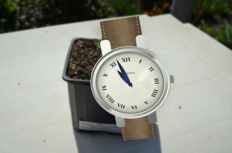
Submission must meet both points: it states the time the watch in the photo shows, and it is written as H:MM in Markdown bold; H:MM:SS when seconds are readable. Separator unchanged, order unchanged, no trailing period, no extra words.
**10:57**
